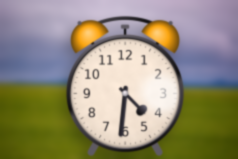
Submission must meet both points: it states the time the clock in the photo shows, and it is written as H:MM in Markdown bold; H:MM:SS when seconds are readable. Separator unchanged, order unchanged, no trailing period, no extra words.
**4:31**
